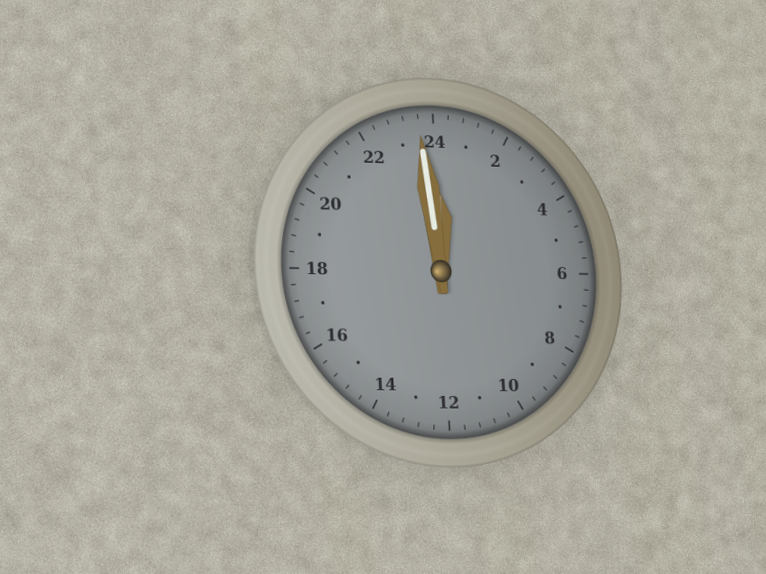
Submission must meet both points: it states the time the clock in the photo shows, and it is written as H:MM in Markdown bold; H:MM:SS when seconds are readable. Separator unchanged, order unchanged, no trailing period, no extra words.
**23:59**
